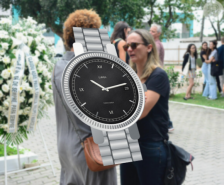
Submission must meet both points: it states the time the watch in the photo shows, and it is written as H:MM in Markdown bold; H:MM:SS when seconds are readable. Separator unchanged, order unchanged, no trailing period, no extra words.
**10:13**
